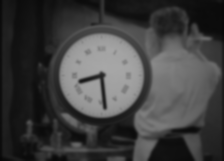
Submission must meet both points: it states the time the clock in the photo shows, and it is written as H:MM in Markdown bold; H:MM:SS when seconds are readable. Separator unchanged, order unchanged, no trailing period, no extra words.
**8:29**
